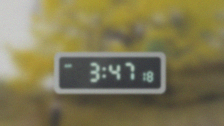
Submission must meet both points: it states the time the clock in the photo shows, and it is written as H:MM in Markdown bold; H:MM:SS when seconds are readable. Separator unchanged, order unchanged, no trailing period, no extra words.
**3:47:18**
